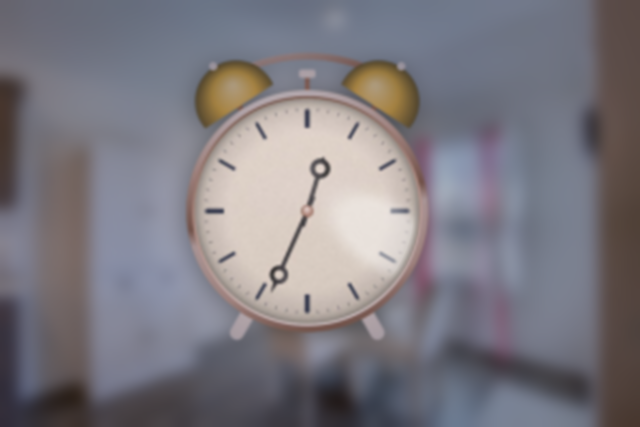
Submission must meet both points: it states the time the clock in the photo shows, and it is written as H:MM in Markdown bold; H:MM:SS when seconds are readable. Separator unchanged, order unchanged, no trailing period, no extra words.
**12:34**
